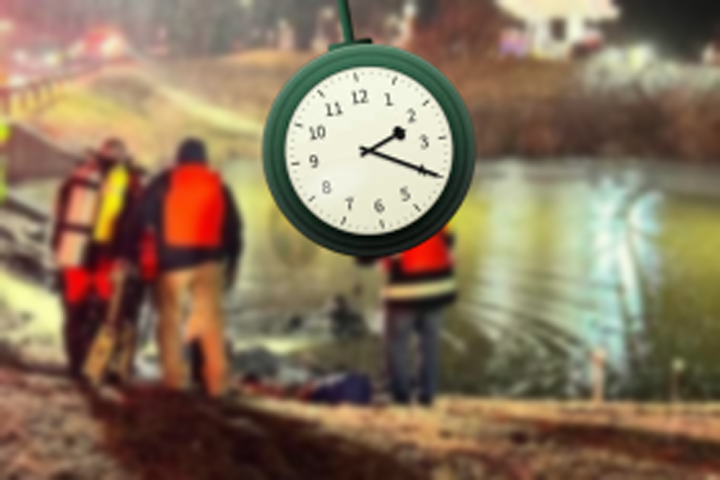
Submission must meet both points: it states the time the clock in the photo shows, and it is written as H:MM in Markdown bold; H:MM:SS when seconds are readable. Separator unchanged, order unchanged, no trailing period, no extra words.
**2:20**
